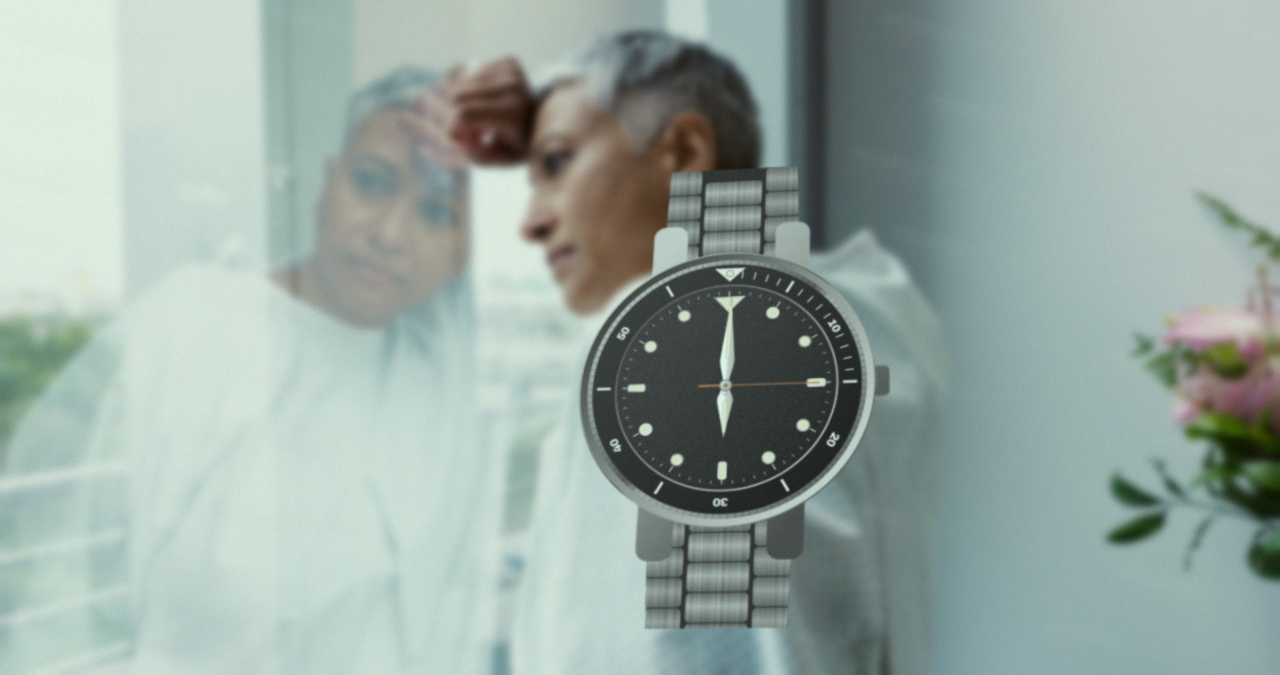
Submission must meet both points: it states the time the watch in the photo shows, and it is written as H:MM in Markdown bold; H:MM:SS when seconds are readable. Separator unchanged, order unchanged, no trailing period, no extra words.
**6:00:15**
